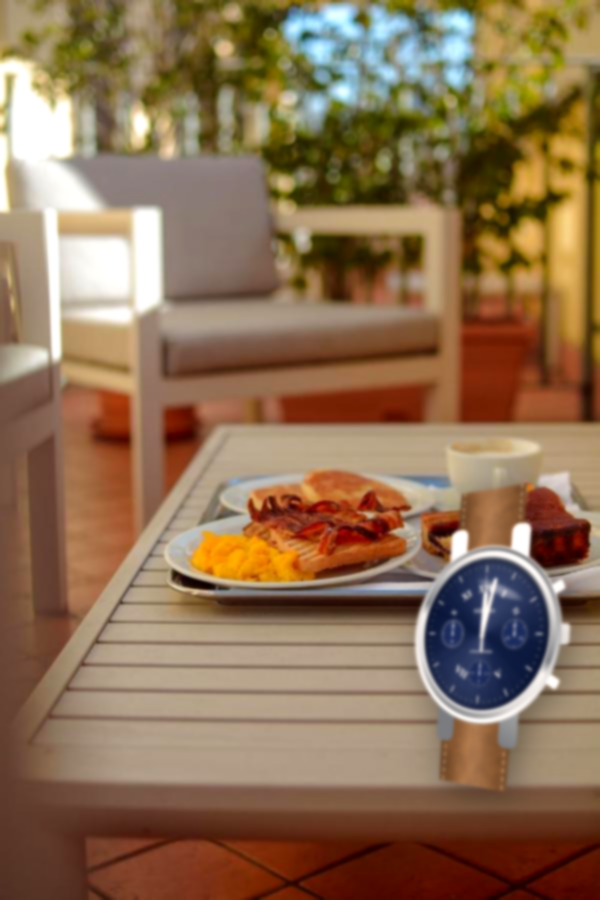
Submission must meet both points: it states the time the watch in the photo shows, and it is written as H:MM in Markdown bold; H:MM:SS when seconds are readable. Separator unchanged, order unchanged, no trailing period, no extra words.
**12:02**
